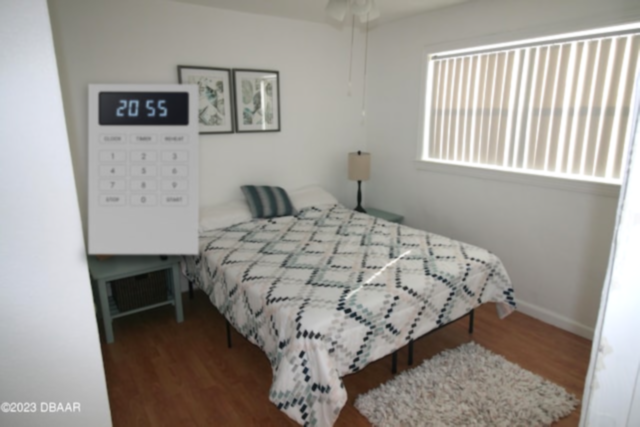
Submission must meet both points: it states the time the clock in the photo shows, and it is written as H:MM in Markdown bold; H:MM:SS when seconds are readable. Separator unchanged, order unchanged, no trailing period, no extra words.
**20:55**
